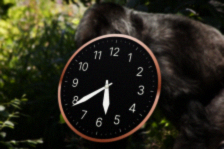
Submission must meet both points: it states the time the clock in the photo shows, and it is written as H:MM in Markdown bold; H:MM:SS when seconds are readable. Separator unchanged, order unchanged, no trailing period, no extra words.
**5:39**
